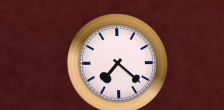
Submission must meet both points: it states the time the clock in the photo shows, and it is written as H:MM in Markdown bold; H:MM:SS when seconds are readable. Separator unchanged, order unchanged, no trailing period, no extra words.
**7:22**
